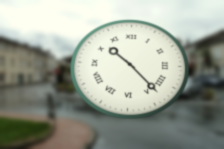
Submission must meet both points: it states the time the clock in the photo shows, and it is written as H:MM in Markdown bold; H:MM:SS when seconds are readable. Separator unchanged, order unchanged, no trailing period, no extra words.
**10:23**
